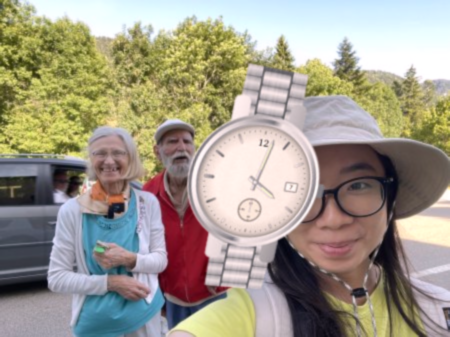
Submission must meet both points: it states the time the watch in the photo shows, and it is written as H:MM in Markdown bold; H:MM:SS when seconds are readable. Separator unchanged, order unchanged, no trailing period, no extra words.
**4:02**
